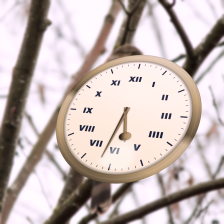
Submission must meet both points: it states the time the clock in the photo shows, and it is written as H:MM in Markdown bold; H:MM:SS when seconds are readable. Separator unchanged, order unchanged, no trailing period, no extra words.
**5:32**
